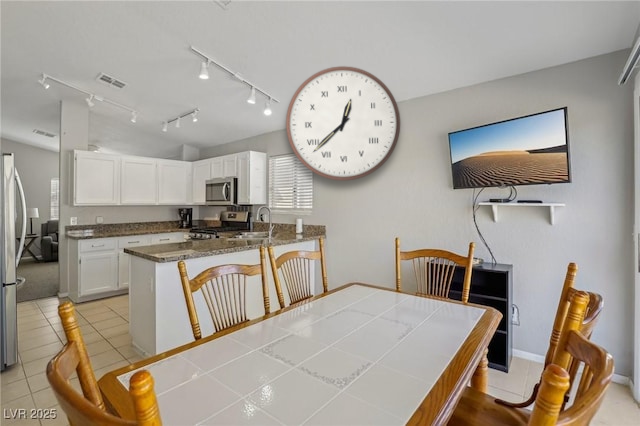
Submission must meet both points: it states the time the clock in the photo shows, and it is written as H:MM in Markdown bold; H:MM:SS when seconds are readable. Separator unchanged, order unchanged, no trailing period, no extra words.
**12:38**
